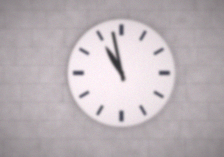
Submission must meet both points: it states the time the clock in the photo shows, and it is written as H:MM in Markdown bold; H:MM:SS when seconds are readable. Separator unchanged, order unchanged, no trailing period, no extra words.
**10:58**
